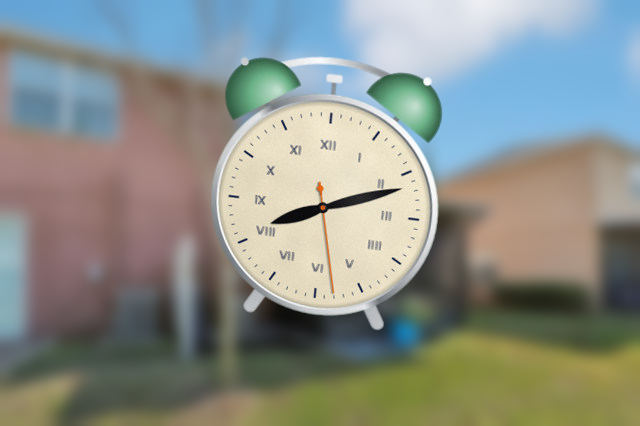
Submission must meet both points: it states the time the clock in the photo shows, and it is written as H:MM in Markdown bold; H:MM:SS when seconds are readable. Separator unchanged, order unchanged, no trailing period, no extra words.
**8:11:28**
